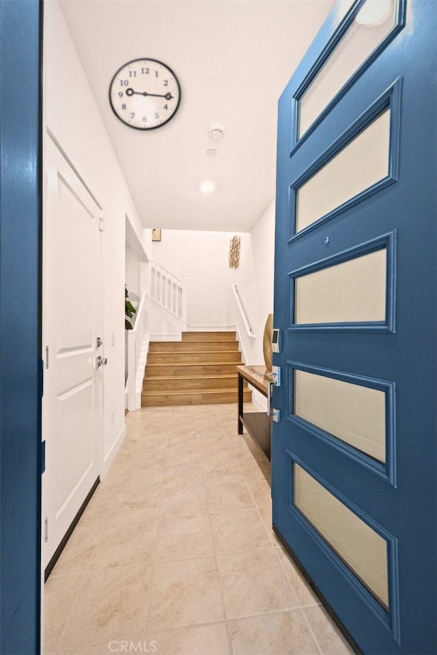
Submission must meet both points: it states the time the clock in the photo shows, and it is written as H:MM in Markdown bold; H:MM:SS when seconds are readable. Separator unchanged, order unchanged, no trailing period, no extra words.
**9:16**
